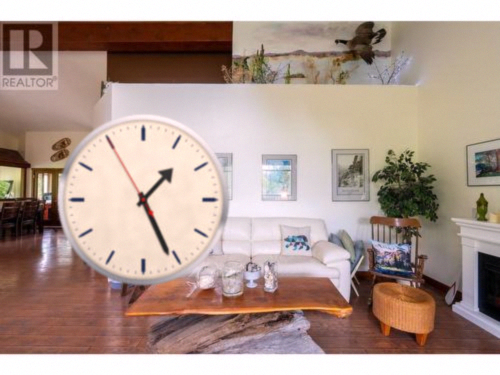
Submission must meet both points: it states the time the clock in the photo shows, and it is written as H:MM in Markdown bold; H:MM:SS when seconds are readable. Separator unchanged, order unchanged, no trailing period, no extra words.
**1:25:55**
